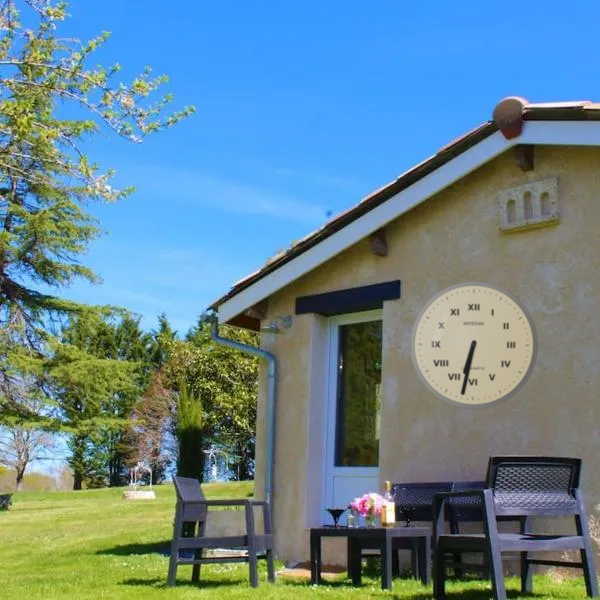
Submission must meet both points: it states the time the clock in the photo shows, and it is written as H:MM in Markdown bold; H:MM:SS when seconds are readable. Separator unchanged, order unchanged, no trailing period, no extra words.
**6:32**
